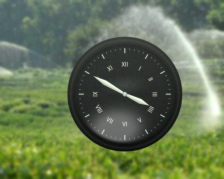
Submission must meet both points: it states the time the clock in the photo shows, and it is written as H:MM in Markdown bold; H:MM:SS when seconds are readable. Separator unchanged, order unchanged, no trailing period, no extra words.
**3:50**
